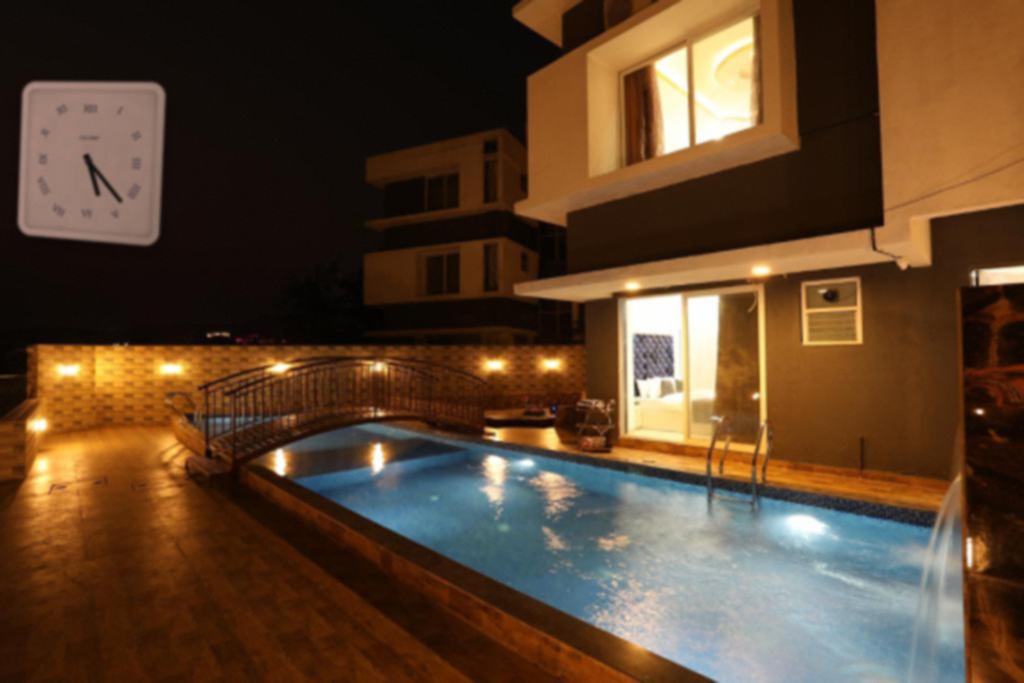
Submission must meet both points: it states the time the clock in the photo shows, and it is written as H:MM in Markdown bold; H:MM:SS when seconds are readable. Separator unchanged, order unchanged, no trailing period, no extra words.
**5:23**
